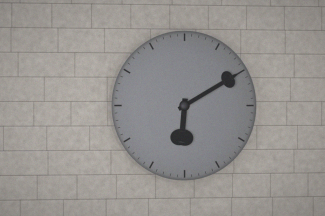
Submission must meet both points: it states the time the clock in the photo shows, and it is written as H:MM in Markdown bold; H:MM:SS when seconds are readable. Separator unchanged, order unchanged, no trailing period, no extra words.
**6:10**
